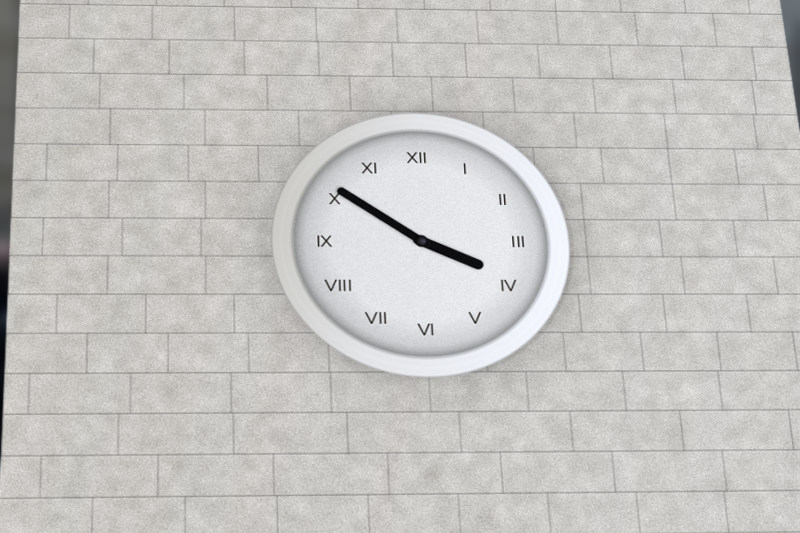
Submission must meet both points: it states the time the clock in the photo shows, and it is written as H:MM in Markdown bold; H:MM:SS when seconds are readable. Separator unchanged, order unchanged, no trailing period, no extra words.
**3:51**
